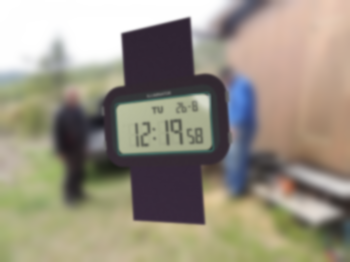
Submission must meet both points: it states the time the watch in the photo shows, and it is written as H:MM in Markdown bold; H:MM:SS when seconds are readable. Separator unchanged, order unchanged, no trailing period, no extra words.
**12:19:58**
